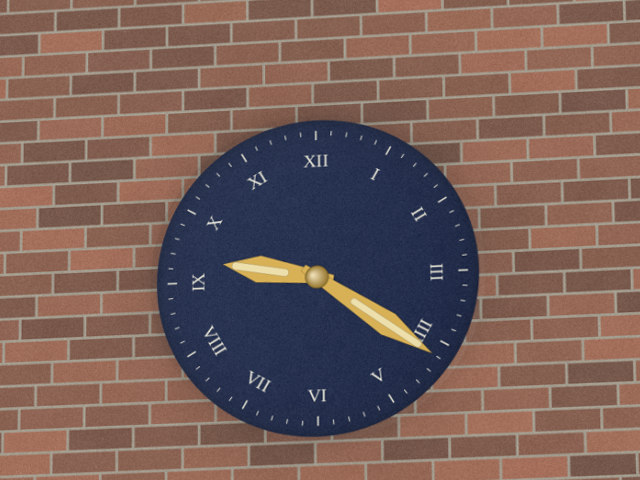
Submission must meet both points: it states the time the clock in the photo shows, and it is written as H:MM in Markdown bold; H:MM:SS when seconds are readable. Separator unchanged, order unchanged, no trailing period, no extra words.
**9:21**
